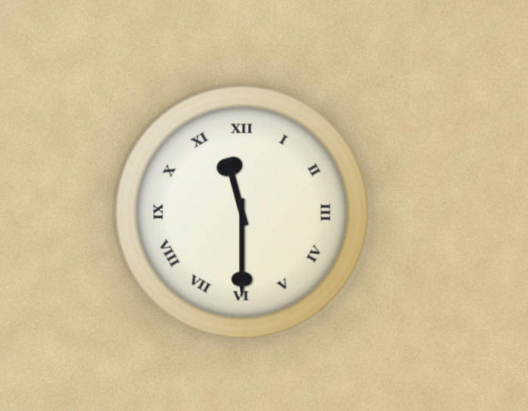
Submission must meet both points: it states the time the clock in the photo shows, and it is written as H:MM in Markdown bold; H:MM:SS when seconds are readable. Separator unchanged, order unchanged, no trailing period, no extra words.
**11:30**
